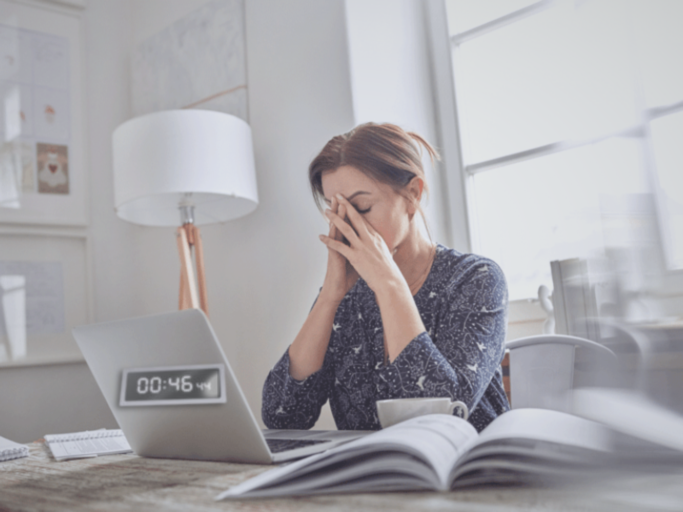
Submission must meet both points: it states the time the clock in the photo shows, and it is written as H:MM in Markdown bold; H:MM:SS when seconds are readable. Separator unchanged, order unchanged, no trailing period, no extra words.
**0:46**
